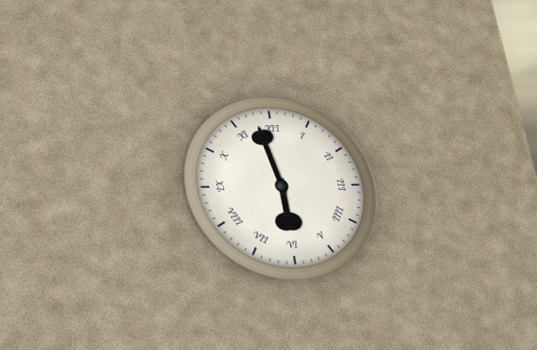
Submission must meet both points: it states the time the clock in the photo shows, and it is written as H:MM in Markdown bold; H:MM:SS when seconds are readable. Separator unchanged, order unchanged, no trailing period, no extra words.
**5:58**
